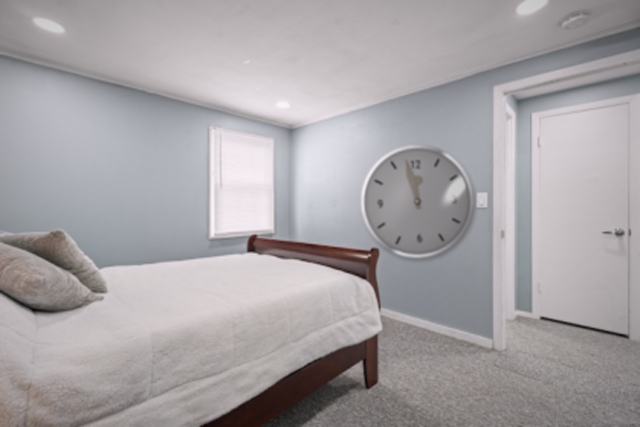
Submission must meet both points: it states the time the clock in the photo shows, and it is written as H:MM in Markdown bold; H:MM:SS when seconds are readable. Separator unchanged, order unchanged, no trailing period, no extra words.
**11:58**
